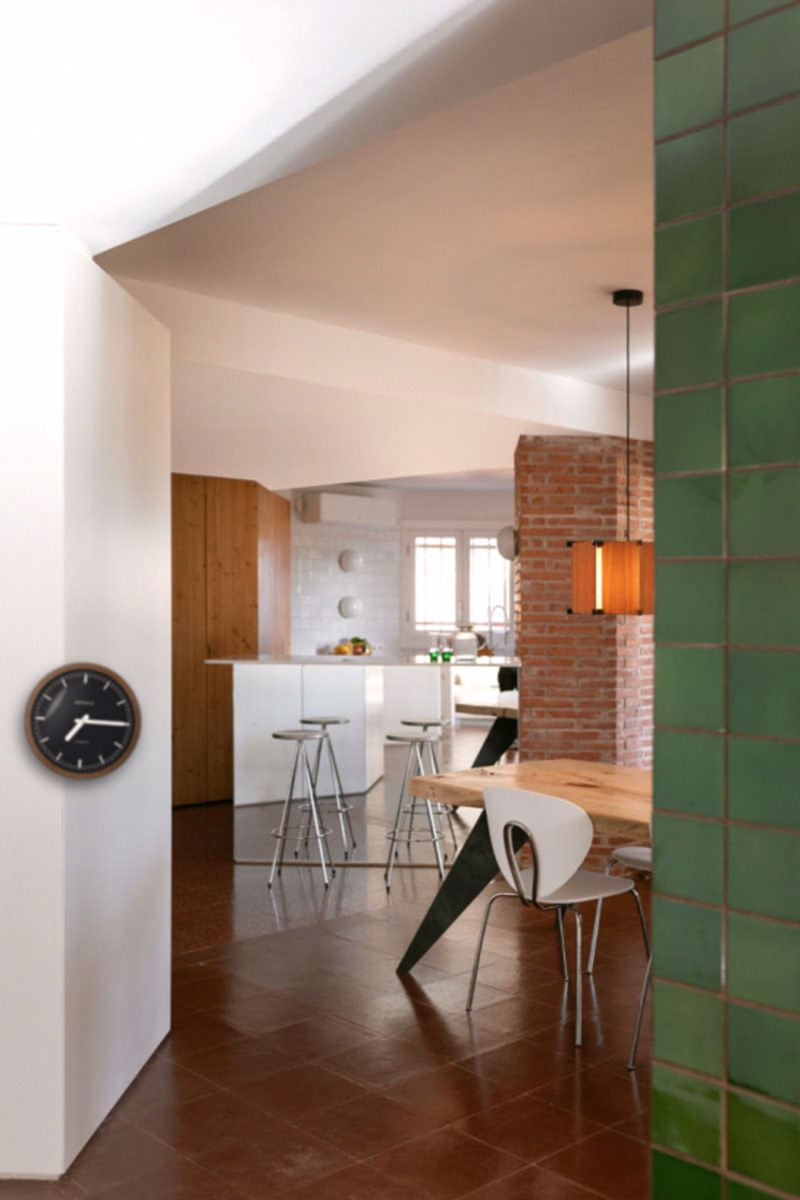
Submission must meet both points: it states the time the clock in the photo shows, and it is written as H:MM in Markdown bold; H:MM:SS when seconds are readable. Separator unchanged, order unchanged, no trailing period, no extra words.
**7:15**
